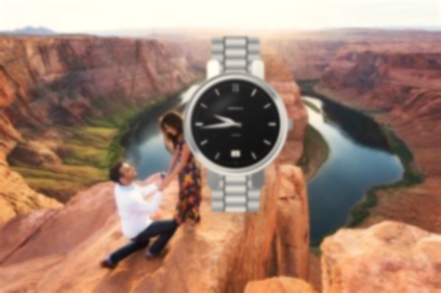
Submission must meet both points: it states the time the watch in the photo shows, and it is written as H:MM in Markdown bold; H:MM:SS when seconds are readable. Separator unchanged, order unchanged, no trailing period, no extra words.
**9:44**
